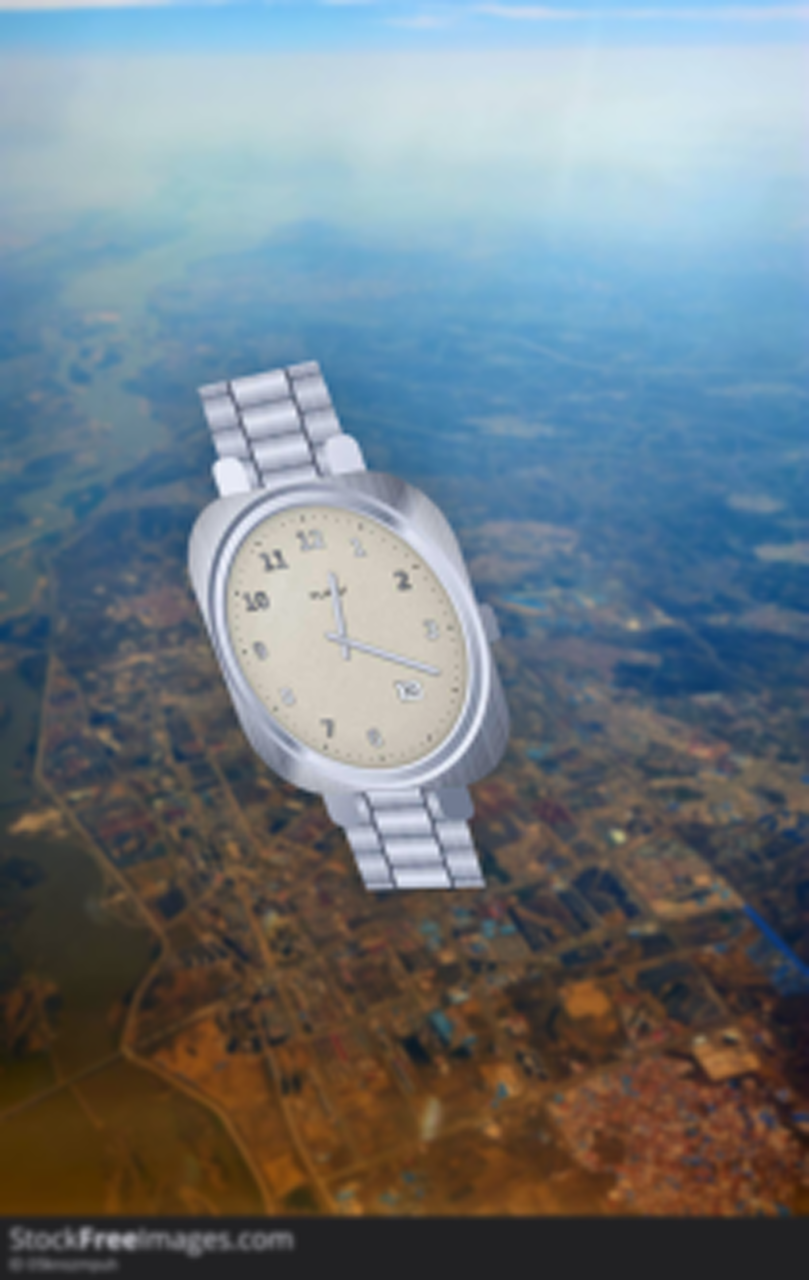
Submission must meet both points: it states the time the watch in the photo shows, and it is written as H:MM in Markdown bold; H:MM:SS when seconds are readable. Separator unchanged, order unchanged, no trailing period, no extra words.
**12:19**
